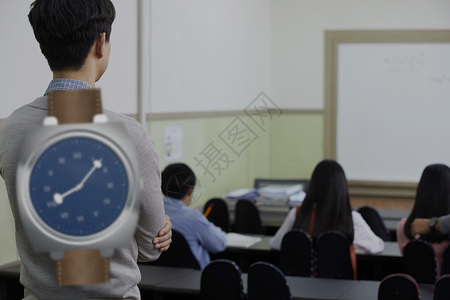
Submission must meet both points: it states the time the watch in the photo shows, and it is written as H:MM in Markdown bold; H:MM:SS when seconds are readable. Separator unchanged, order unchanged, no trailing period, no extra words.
**8:07**
